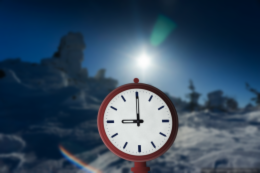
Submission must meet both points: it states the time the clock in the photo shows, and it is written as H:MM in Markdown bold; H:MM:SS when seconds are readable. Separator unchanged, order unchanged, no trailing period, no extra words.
**9:00**
